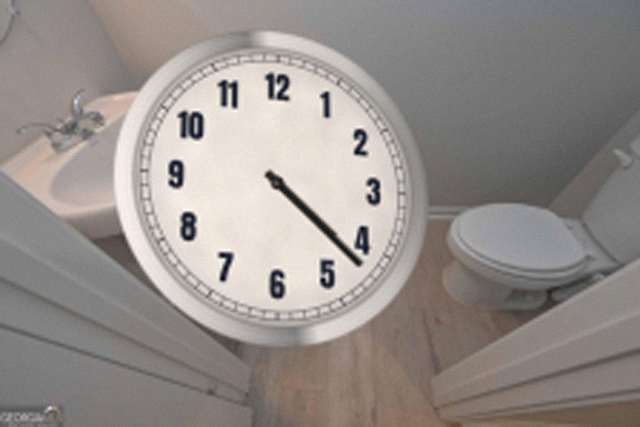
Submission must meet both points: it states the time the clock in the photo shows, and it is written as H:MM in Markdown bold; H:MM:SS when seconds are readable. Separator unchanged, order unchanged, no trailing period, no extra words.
**4:22**
